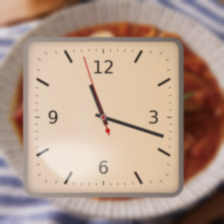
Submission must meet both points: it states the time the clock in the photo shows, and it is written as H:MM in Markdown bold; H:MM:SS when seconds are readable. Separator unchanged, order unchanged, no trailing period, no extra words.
**11:17:57**
